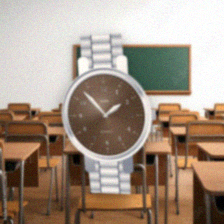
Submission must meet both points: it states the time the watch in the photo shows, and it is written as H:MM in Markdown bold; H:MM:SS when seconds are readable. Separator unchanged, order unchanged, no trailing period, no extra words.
**1:53**
